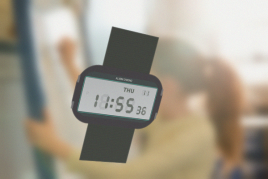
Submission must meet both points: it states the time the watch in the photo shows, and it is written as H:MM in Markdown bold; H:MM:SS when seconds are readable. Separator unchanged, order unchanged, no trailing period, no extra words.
**11:55:36**
